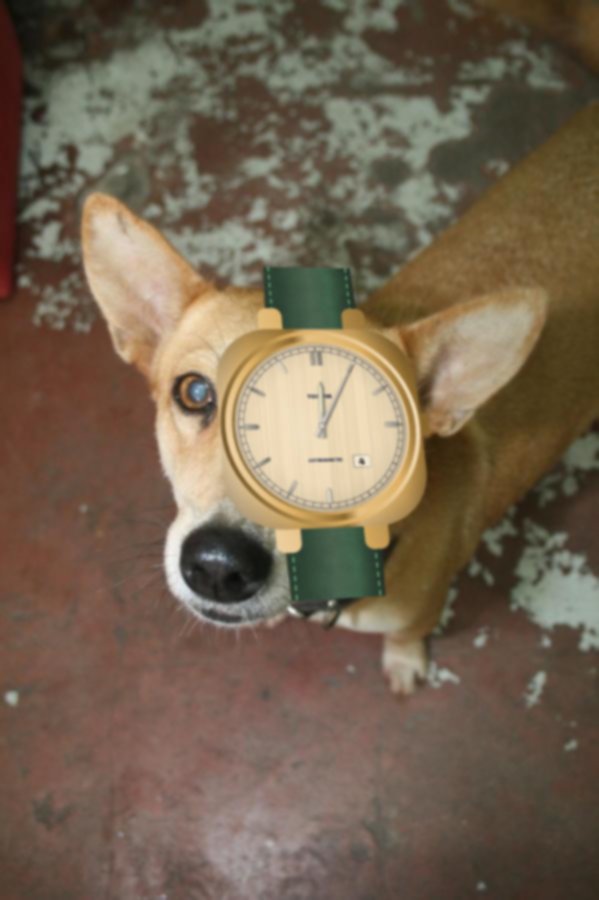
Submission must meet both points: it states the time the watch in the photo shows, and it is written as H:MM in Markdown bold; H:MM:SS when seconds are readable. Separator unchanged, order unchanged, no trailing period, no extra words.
**12:05**
